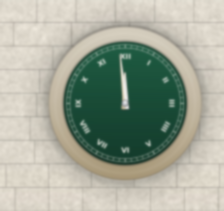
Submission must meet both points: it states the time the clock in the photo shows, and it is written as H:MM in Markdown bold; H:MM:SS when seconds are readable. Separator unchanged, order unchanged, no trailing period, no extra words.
**11:59**
